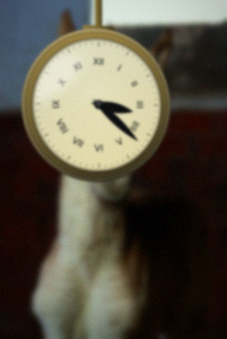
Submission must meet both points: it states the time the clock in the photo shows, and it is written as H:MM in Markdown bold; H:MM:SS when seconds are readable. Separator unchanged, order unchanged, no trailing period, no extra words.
**3:22**
